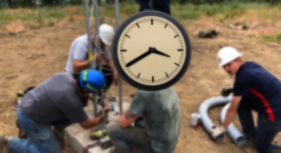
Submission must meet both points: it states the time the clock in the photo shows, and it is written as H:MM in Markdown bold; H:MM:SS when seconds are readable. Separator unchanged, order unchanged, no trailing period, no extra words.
**3:40**
